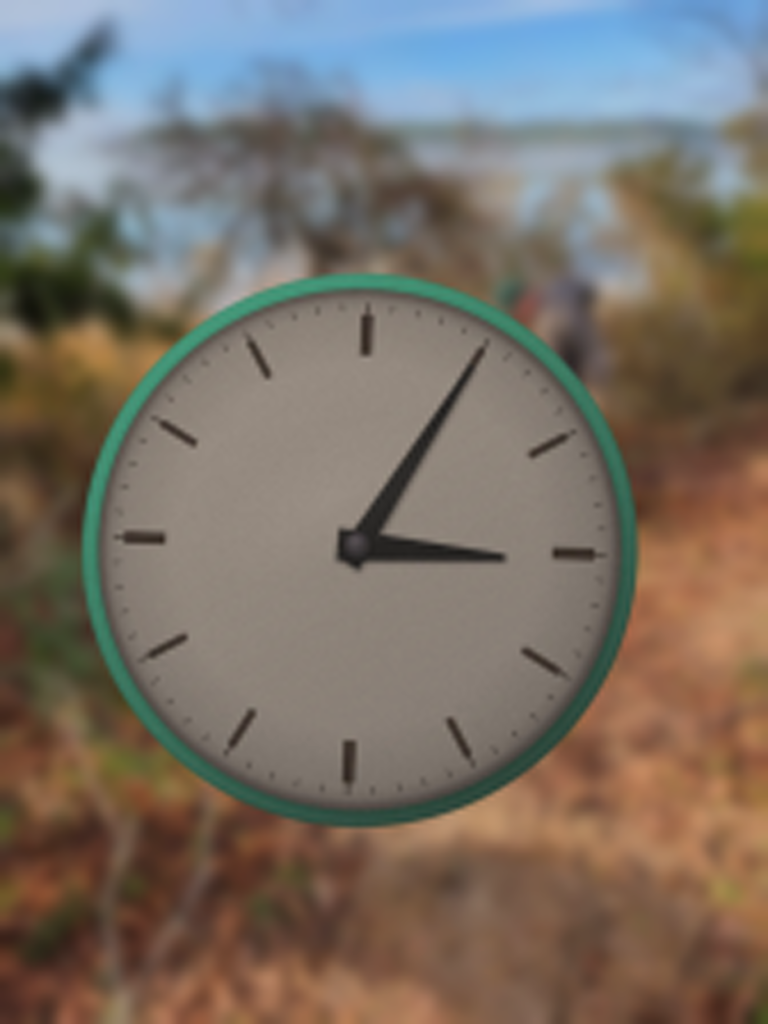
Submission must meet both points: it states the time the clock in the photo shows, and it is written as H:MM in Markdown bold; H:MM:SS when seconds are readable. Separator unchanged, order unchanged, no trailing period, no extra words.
**3:05**
